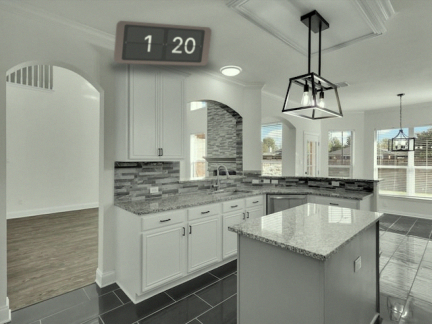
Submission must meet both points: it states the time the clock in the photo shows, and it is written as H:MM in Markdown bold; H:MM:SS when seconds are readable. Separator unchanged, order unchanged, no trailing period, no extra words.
**1:20**
